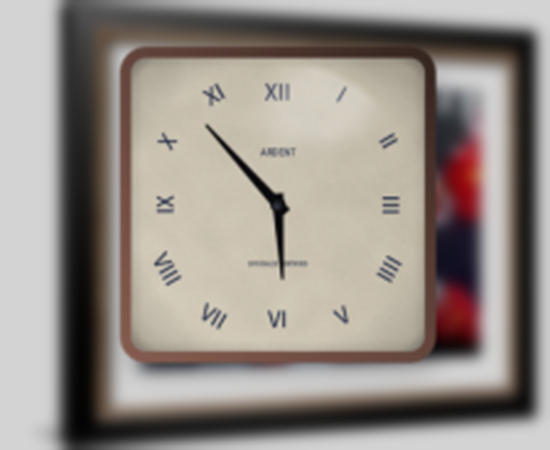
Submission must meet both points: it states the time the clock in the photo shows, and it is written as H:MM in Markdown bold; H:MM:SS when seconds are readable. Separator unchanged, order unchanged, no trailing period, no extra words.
**5:53**
